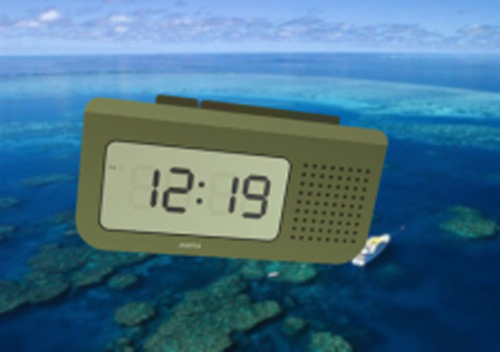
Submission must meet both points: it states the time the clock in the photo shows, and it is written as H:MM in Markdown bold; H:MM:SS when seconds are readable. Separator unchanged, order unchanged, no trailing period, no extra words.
**12:19**
